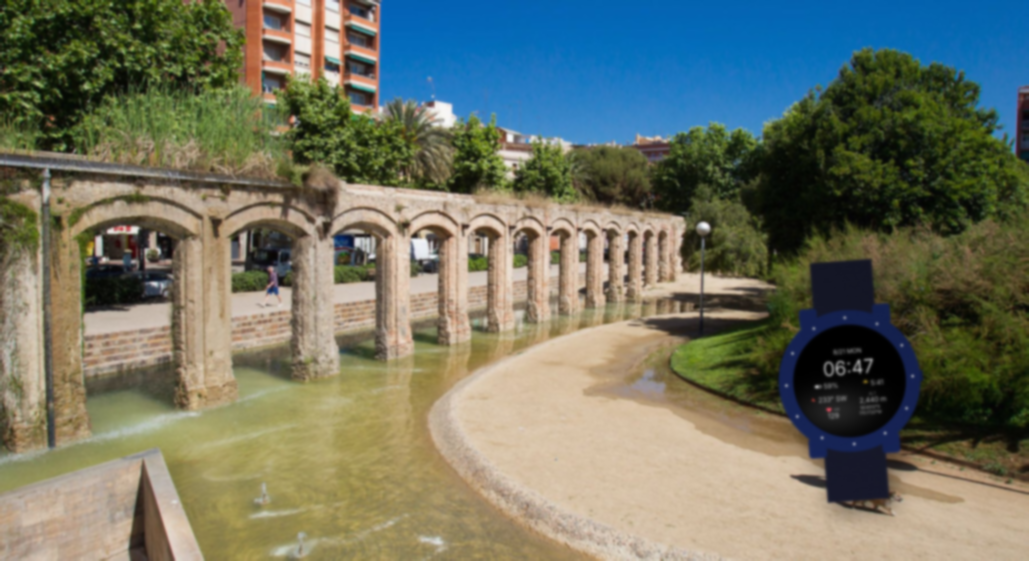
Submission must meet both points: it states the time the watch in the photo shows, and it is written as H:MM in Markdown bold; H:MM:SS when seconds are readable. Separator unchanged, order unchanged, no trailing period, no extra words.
**6:47**
